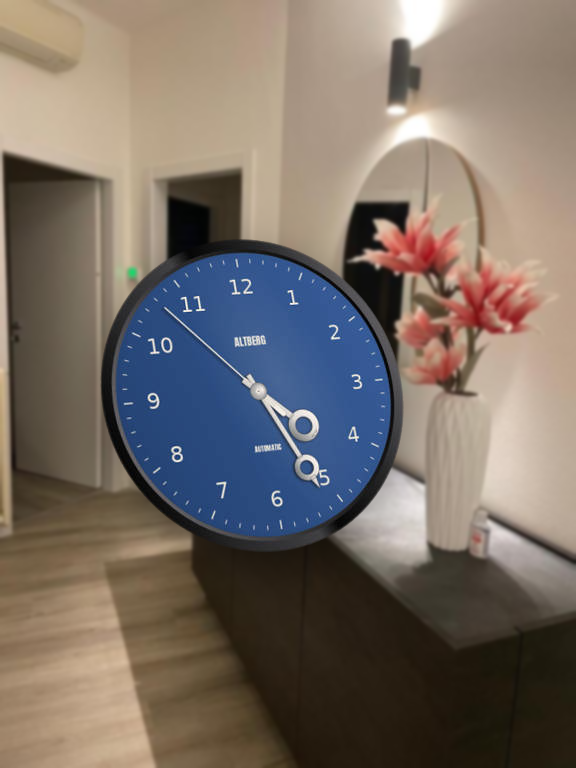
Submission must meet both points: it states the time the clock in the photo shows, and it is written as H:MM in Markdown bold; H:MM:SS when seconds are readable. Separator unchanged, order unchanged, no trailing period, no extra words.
**4:25:53**
